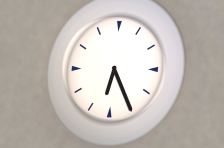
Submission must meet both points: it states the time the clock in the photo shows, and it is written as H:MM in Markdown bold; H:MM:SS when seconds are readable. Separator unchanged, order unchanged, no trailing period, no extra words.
**6:25**
